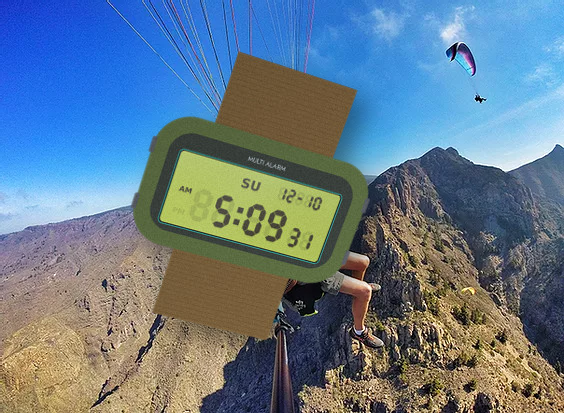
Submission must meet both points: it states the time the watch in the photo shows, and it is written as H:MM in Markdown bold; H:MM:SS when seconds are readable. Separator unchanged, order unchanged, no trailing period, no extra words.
**5:09:31**
